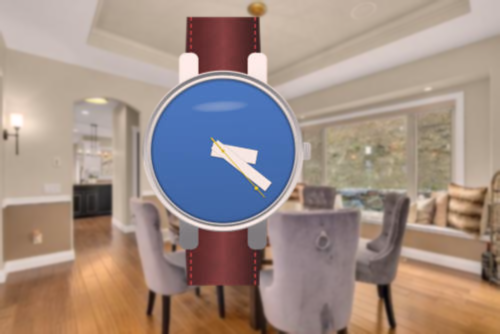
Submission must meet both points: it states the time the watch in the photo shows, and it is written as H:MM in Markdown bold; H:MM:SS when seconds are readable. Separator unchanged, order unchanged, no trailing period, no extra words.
**3:21:23**
